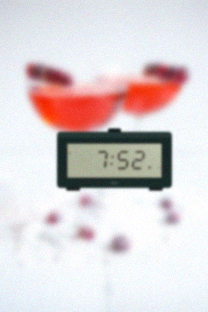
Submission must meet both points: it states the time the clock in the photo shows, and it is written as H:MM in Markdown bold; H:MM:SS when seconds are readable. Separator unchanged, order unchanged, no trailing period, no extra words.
**7:52**
